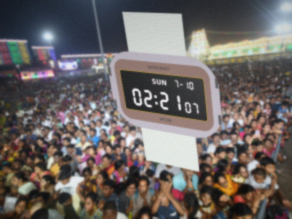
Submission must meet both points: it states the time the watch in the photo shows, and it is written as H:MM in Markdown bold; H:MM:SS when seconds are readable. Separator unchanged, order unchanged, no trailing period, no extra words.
**2:21:07**
